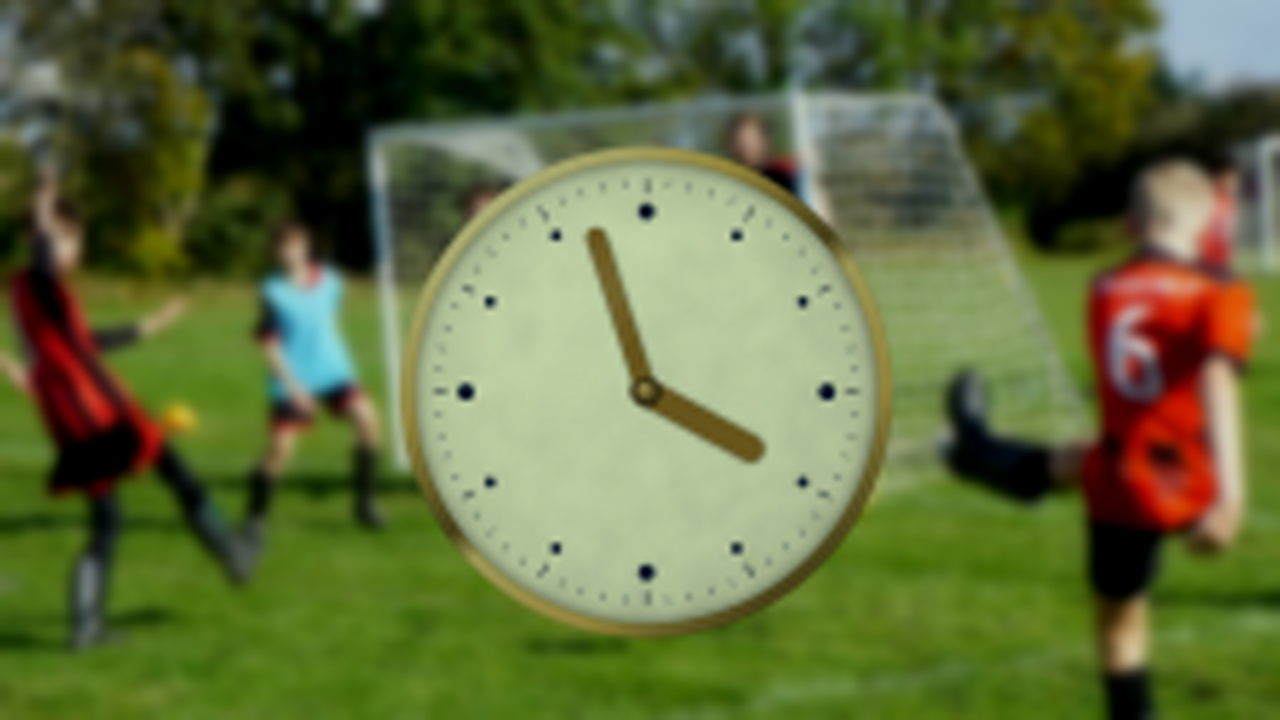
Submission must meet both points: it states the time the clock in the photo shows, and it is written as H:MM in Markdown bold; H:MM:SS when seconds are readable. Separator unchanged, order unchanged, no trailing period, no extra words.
**3:57**
